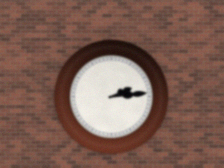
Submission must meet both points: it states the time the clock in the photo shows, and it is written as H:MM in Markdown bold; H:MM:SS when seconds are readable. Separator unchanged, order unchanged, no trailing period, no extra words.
**2:14**
